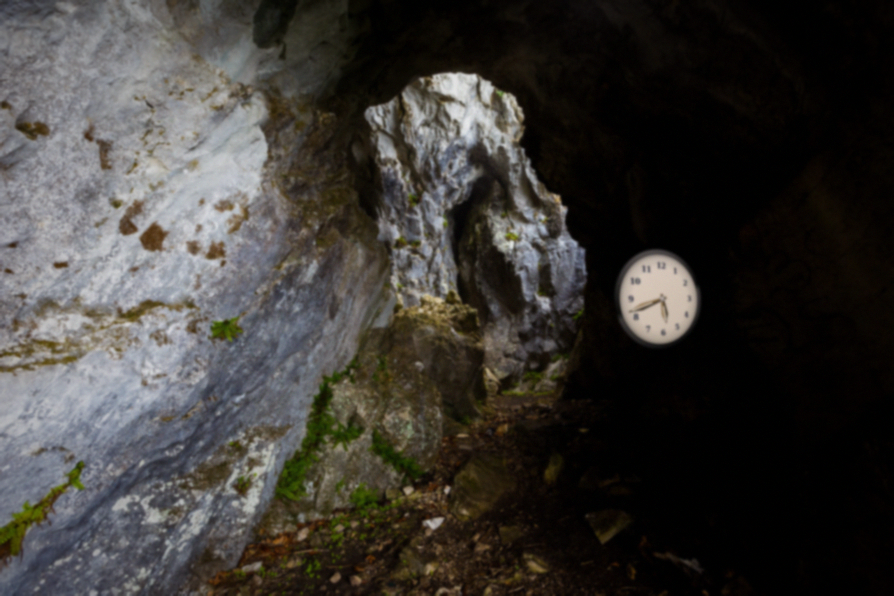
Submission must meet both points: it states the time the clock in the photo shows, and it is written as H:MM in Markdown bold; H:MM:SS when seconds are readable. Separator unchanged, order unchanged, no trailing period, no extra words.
**5:42**
